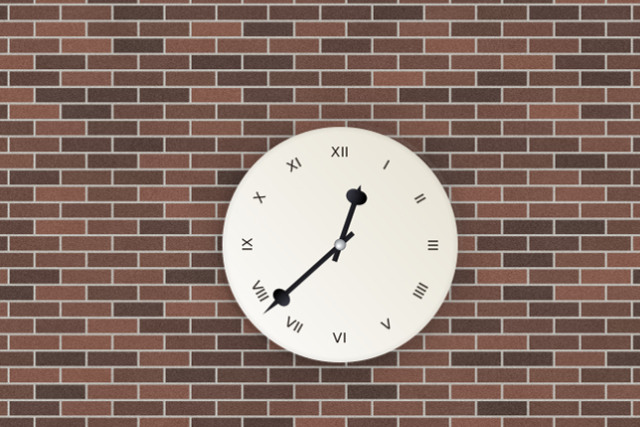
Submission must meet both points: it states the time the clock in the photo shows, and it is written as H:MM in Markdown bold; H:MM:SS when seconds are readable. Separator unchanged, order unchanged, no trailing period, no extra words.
**12:38**
